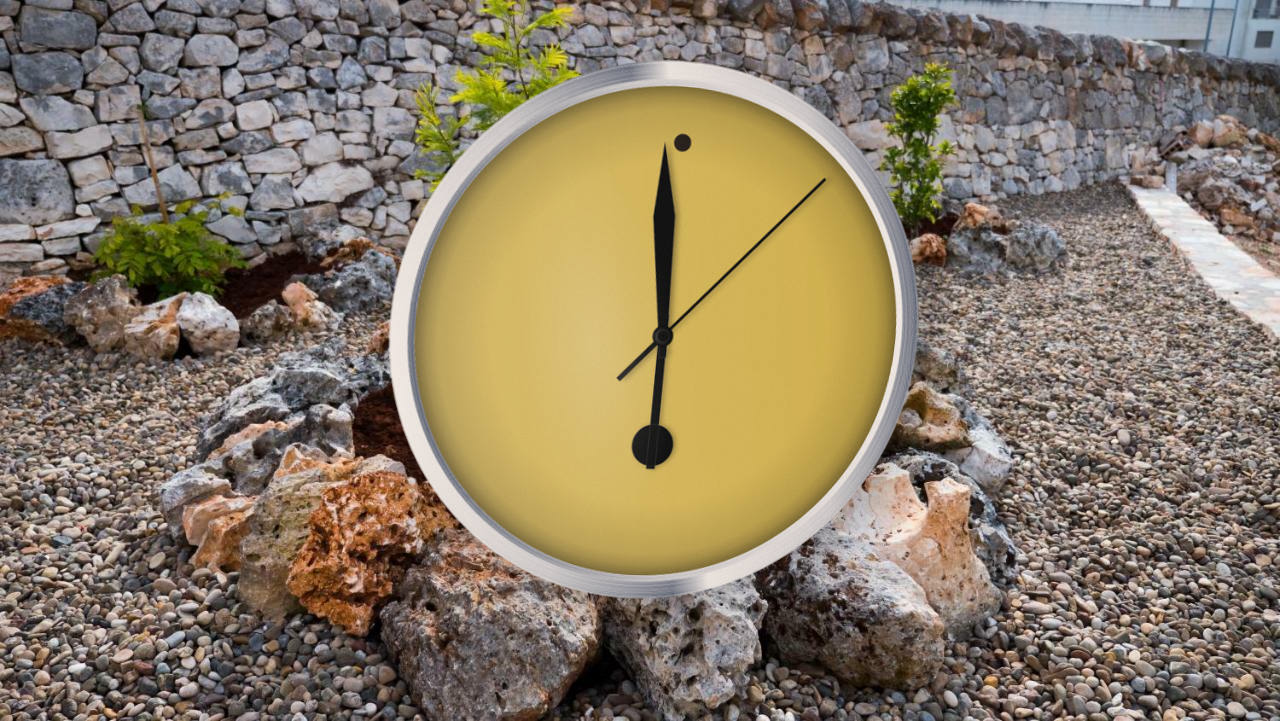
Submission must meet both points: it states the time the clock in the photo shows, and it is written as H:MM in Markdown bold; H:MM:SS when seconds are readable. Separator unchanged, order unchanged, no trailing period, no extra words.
**5:59:07**
